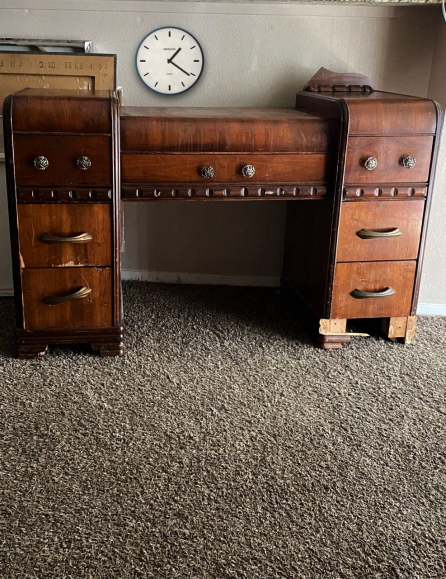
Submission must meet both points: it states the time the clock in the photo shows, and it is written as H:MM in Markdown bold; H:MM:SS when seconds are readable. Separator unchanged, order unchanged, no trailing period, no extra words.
**1:21**
